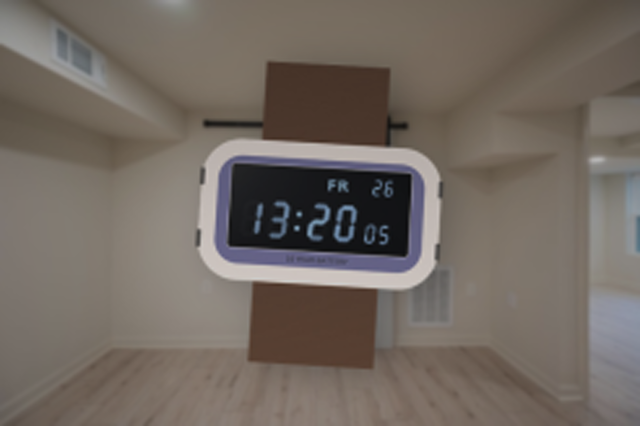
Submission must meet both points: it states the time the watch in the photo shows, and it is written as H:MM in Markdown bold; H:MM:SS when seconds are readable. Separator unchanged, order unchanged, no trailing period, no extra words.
**13:20:05**
